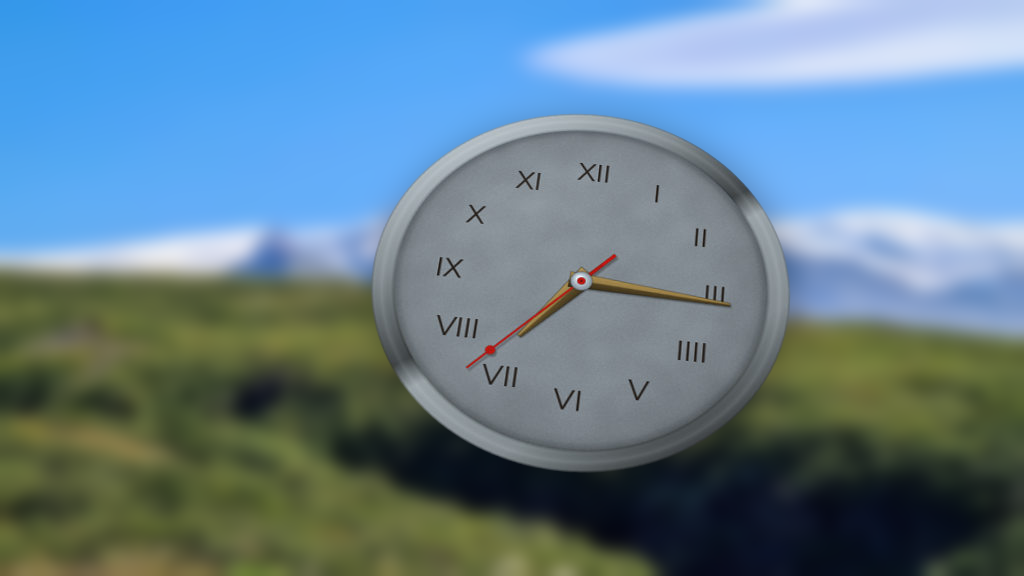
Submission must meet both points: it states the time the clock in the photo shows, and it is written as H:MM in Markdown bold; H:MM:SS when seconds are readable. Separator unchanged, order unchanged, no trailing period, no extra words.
**7:15:37**
